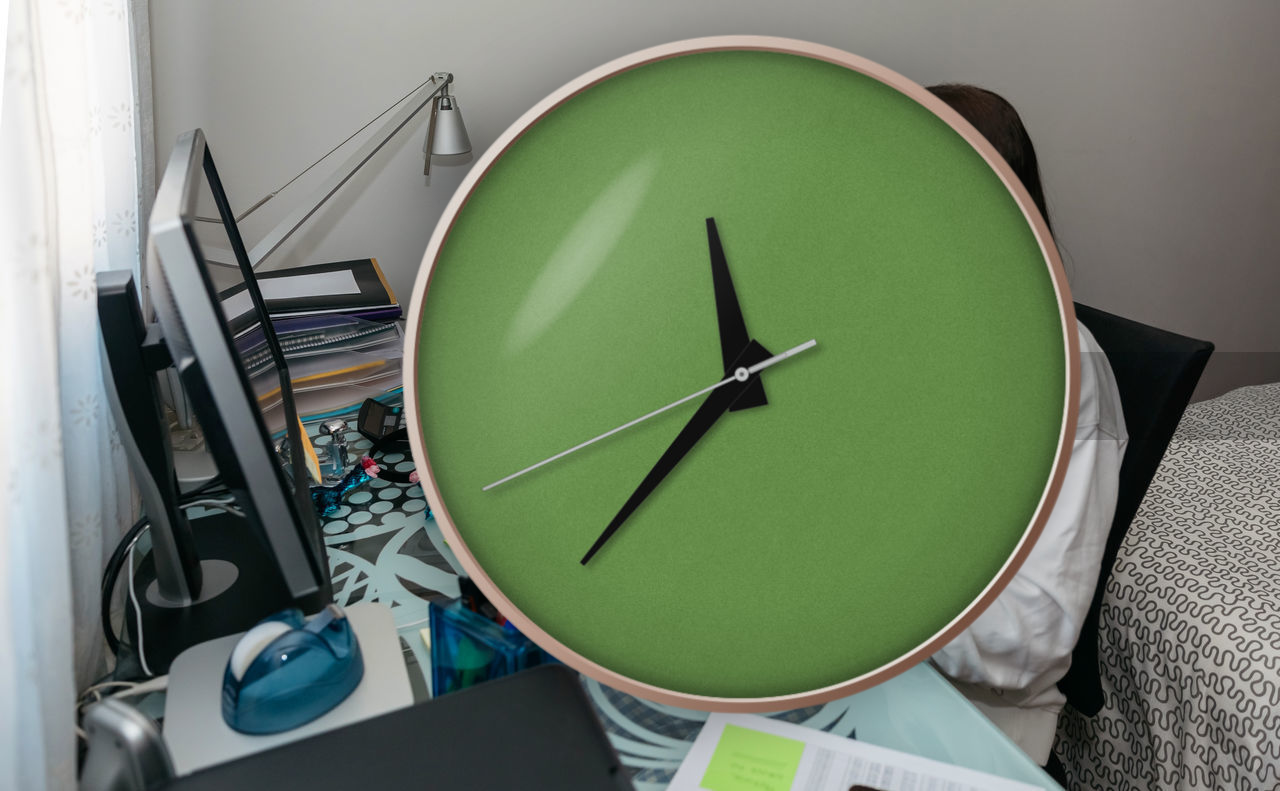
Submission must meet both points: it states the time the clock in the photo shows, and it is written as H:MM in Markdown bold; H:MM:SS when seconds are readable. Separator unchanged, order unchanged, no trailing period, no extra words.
**11:36:41**
